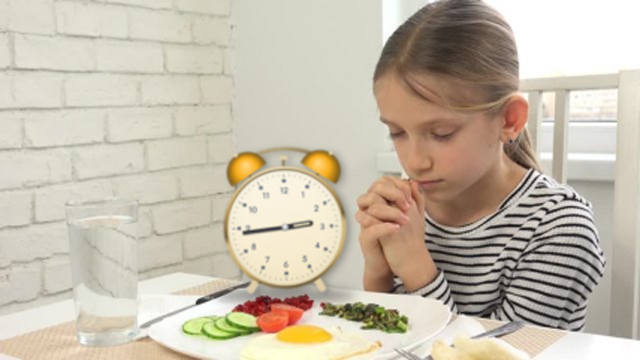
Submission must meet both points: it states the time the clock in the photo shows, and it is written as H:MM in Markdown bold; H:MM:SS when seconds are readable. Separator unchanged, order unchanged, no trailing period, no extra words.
**2:44**
